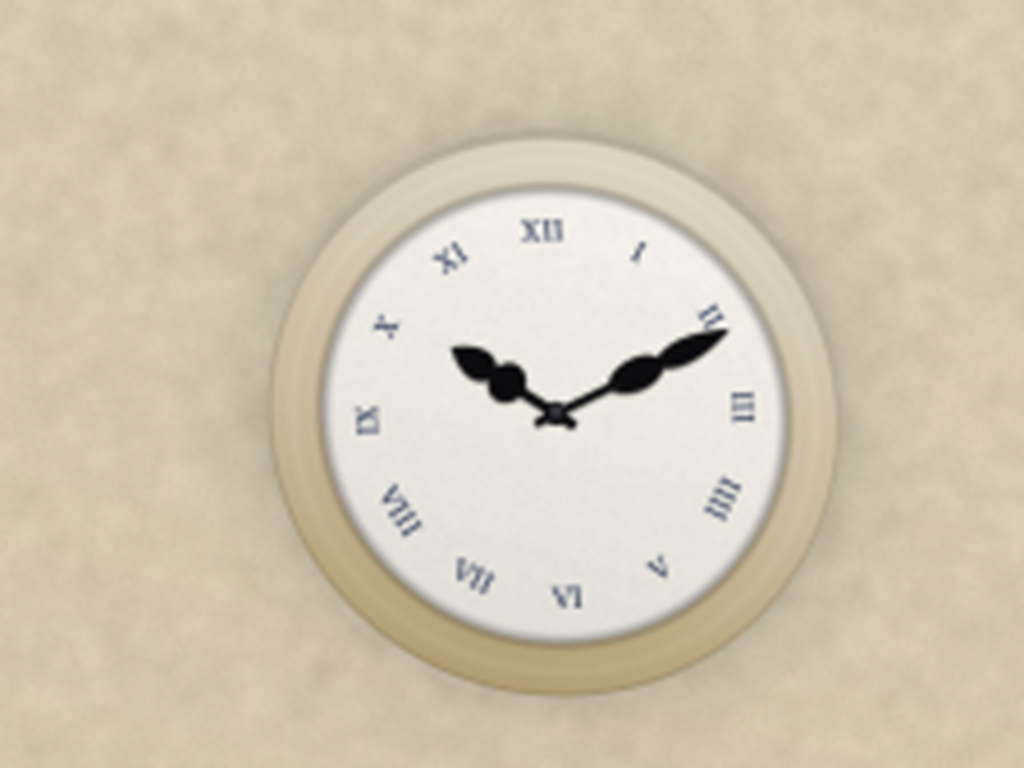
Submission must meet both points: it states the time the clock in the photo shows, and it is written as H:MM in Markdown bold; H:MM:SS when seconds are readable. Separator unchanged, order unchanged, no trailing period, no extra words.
**10:11**
